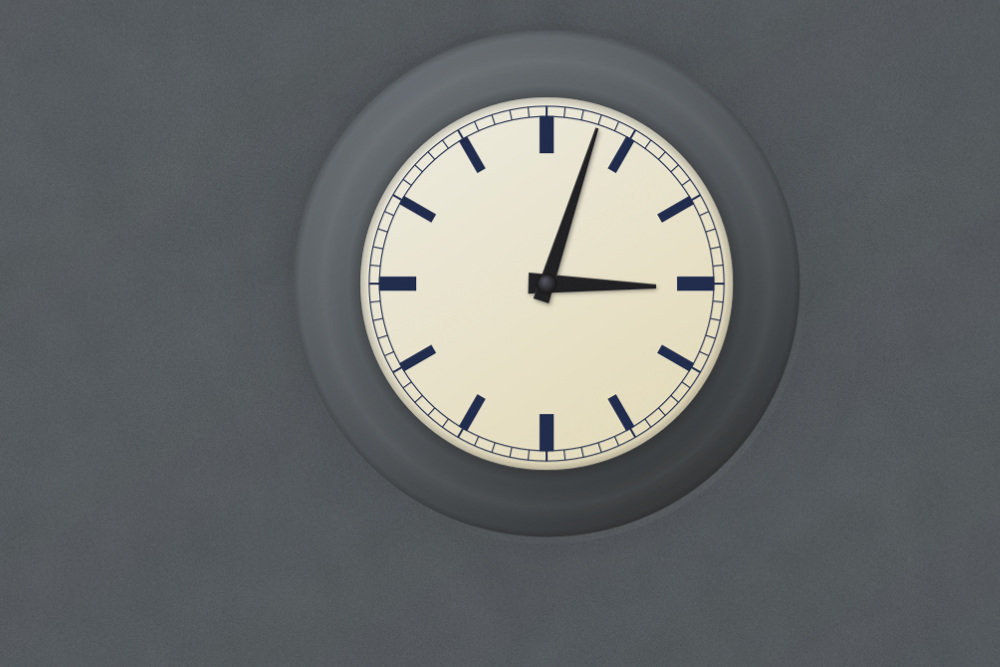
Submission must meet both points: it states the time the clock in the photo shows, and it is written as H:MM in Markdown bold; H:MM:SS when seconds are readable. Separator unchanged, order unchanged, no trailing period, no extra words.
**3:03**
